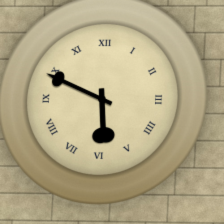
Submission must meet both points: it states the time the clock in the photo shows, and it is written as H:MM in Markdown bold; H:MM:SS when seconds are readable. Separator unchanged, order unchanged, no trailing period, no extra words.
**5:49**
